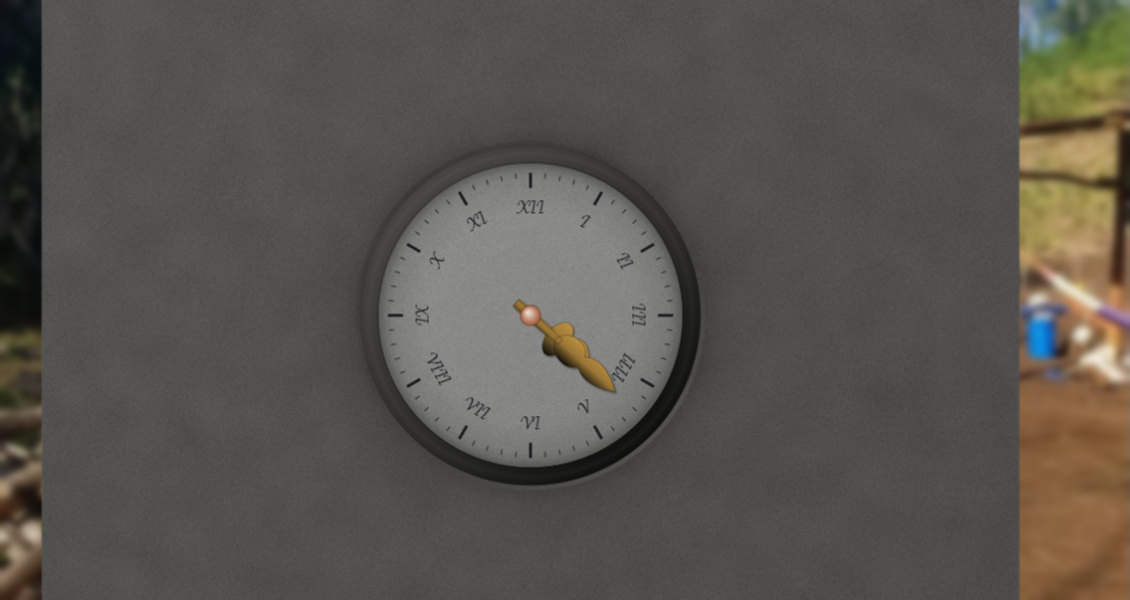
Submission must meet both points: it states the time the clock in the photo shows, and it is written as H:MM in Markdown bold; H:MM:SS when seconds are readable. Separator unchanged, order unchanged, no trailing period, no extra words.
**4:22**
